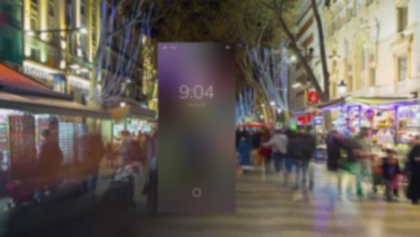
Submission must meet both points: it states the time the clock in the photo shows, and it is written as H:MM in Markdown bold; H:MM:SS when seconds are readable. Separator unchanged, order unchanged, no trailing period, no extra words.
**9:04**
